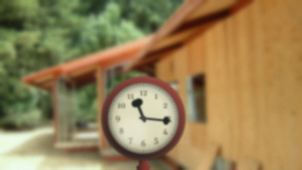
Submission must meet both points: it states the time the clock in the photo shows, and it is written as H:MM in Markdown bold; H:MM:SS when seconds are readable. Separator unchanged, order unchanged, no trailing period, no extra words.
**11:16**
